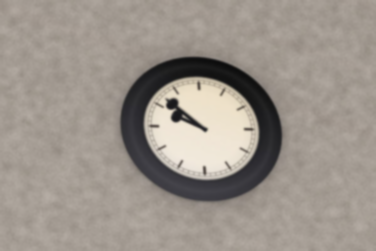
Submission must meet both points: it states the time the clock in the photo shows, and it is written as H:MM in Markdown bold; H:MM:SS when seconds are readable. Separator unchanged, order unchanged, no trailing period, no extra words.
**9:52**
